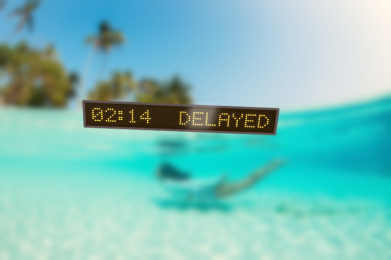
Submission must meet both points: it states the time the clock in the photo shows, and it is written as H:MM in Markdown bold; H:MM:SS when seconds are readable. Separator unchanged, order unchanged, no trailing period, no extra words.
**2:14**
